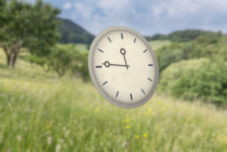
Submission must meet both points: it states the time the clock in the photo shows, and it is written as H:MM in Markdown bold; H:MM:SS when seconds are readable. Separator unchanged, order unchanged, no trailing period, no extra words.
**11:46**
